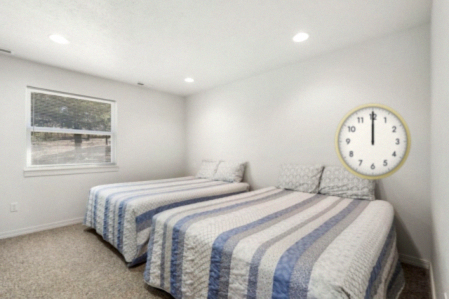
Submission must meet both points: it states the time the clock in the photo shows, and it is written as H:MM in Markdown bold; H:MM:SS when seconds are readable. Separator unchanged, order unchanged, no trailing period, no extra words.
**12:00**
